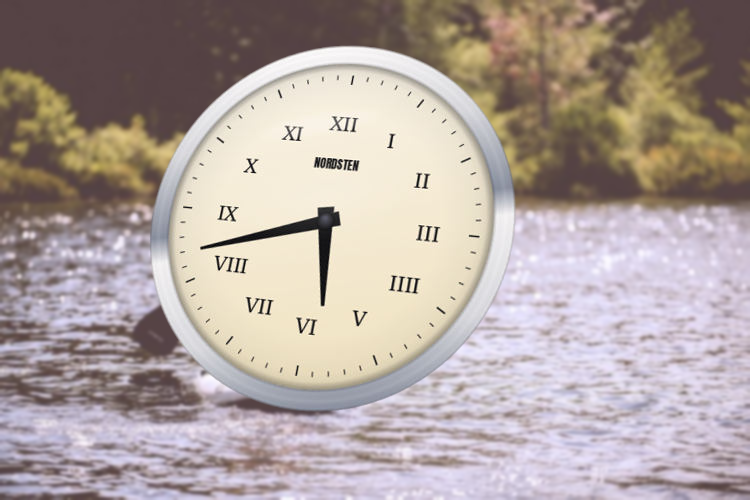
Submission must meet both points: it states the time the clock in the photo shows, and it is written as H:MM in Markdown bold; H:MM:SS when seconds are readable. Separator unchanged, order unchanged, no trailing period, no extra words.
**5:42**
